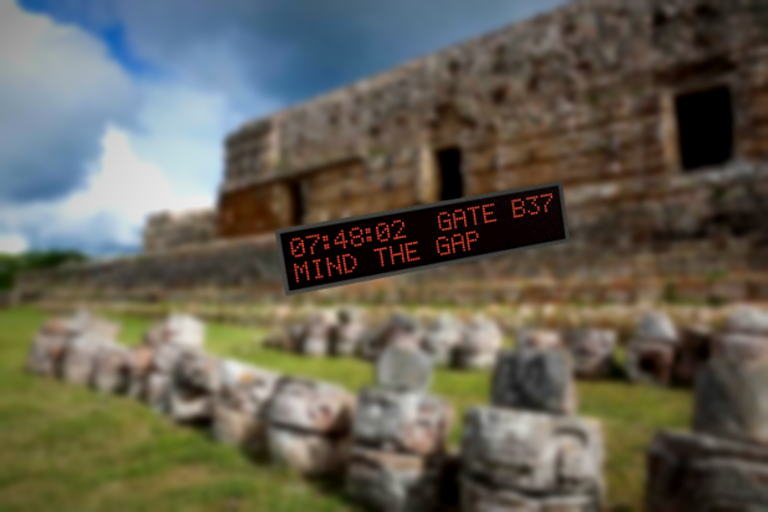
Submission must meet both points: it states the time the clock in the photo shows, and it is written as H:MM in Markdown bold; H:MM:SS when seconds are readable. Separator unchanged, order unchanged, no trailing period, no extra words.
**7:48:02**
